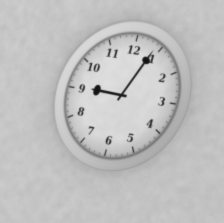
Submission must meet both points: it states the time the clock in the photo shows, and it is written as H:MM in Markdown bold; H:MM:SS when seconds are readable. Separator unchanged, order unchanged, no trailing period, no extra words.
**9:04**
